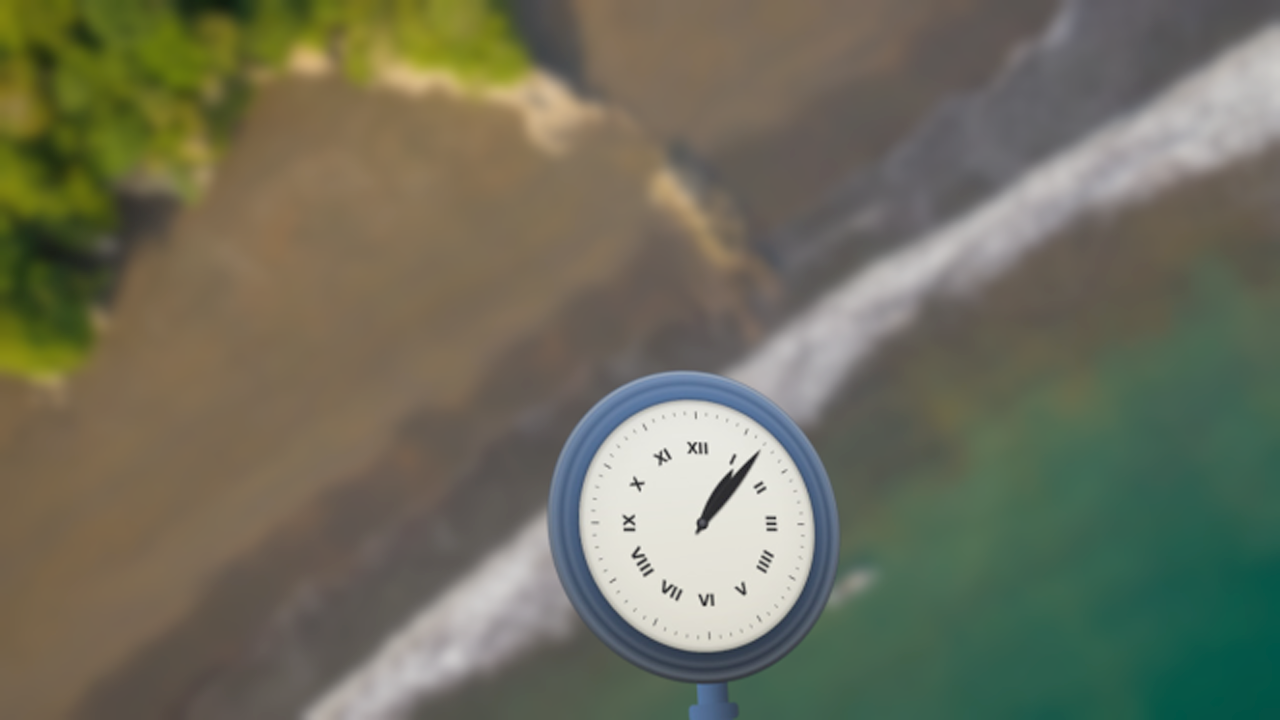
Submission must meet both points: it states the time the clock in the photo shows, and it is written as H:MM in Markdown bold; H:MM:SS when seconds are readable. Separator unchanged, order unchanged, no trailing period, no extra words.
**1:07**
